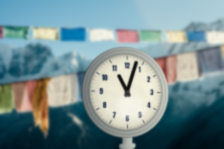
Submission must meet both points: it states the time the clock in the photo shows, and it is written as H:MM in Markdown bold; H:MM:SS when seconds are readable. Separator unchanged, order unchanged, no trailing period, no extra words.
**11:03**
